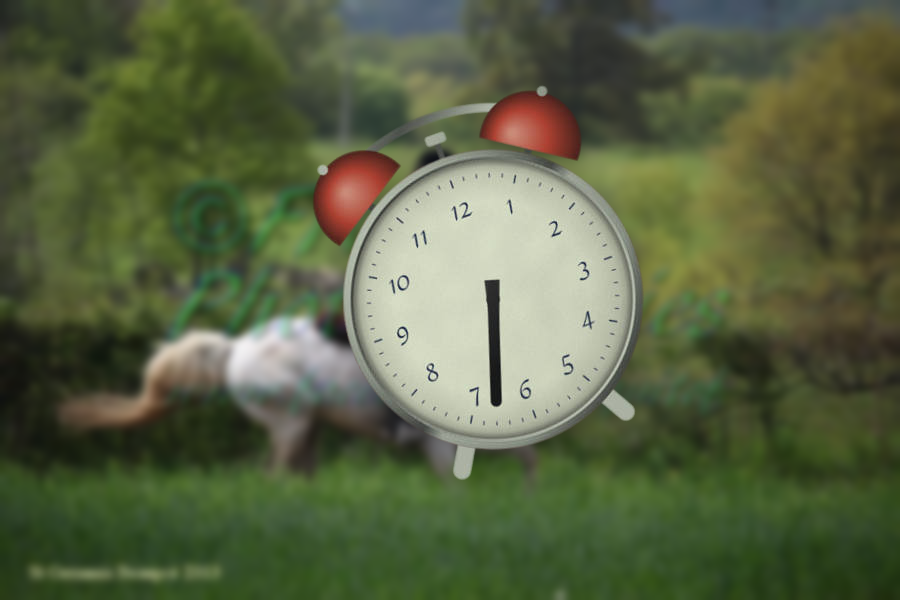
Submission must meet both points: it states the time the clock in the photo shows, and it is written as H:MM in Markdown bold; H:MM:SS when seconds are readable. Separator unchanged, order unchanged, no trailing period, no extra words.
**6:33**
